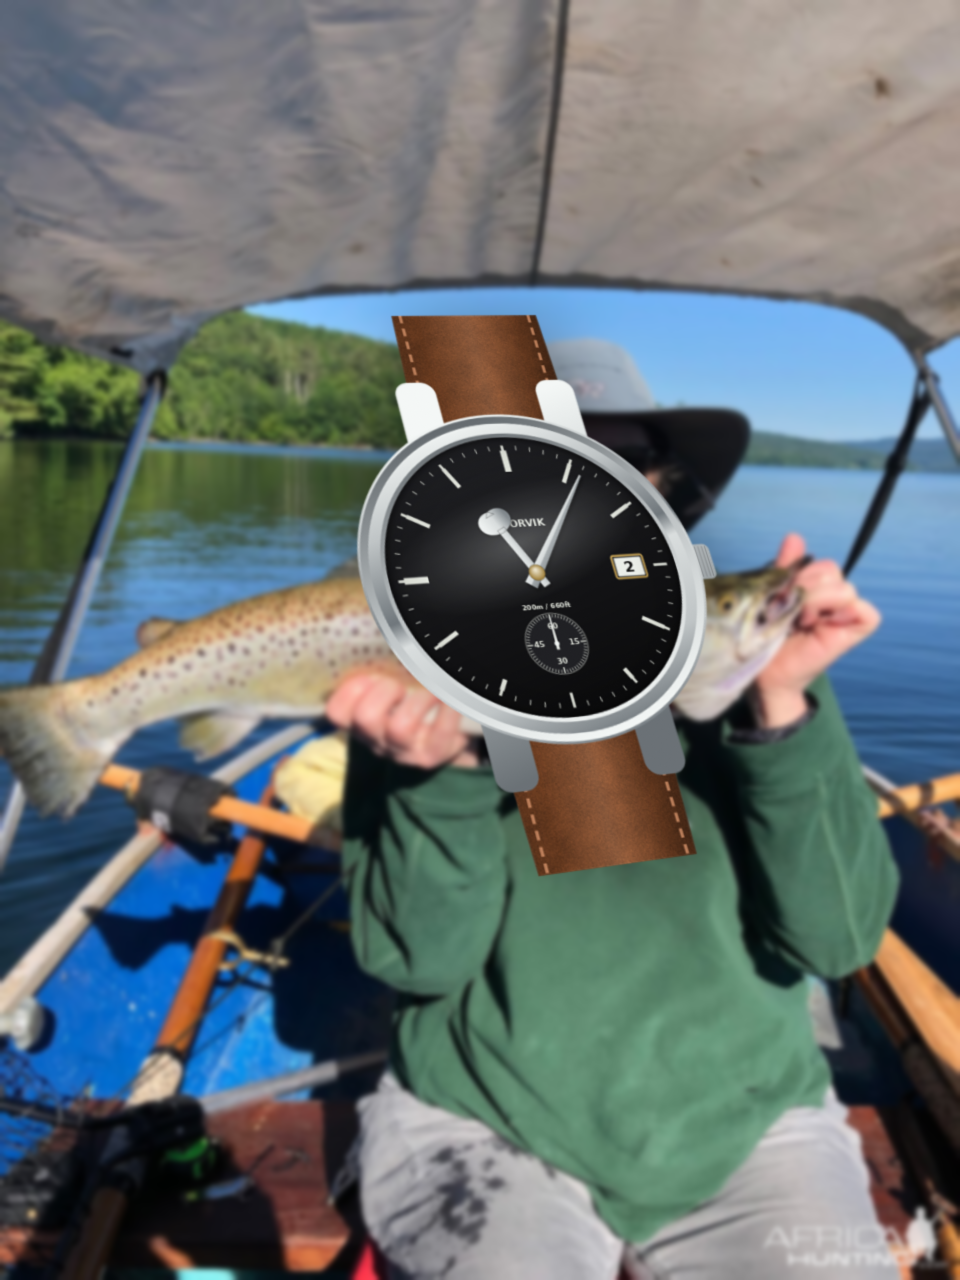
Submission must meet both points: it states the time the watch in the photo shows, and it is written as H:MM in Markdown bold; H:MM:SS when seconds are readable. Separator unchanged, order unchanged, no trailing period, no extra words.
**11:06**
